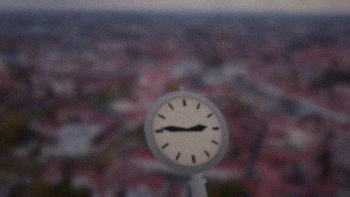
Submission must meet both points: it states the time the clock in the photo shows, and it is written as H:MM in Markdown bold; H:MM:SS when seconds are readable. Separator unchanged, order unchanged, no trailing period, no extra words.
**2:46**
